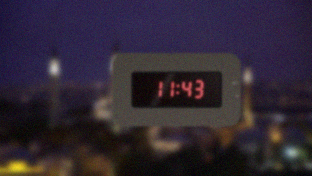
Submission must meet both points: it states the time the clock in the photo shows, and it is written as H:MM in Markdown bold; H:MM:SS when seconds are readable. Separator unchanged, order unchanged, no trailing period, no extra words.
**11:43**
